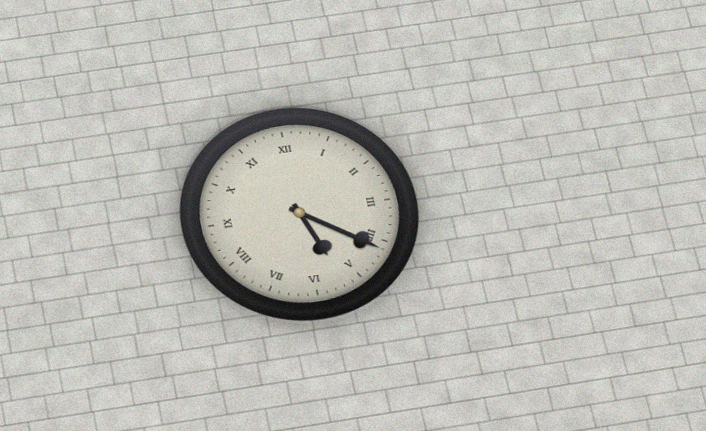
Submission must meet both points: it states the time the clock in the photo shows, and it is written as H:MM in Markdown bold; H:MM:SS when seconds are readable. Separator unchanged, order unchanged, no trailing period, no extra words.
**5:21**
